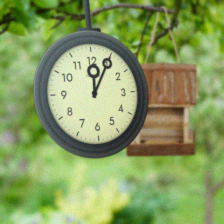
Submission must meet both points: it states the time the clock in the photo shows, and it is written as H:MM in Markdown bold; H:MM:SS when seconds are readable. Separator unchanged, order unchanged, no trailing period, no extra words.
**12:05**
